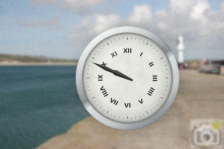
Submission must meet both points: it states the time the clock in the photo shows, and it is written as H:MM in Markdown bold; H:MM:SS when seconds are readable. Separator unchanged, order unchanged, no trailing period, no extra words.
**9:49**
